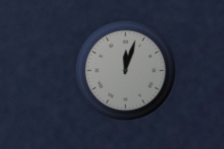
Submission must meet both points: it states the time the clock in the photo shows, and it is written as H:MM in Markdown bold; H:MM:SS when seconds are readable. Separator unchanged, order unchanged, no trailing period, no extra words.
**12:03**
